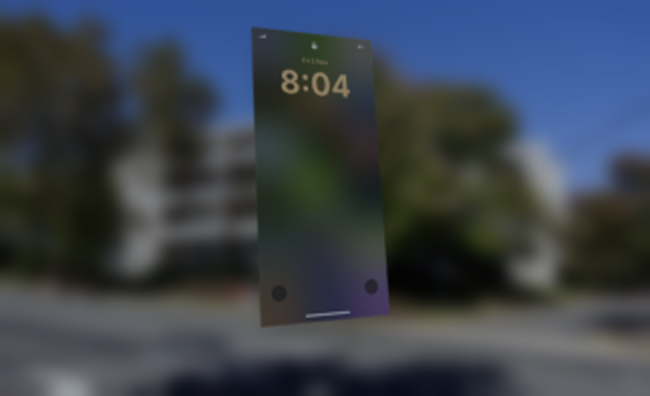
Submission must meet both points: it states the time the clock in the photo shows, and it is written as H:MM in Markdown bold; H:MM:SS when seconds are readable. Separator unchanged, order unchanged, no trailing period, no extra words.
**8:04**
